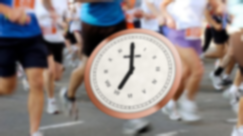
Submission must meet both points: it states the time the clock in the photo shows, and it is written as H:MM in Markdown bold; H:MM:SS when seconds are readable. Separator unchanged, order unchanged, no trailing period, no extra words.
**7:00**
